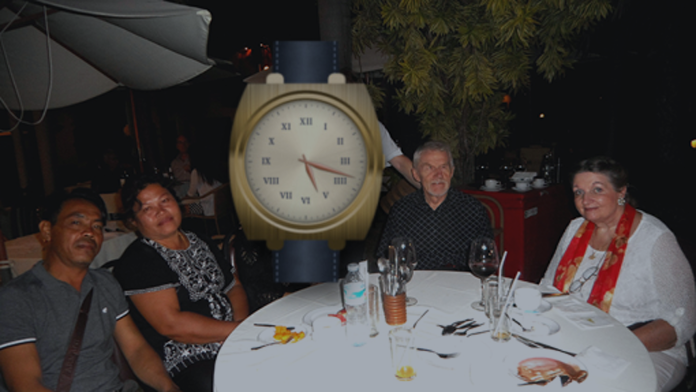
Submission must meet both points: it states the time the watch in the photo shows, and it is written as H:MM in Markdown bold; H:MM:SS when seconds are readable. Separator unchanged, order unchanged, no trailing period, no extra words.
**5:18**
